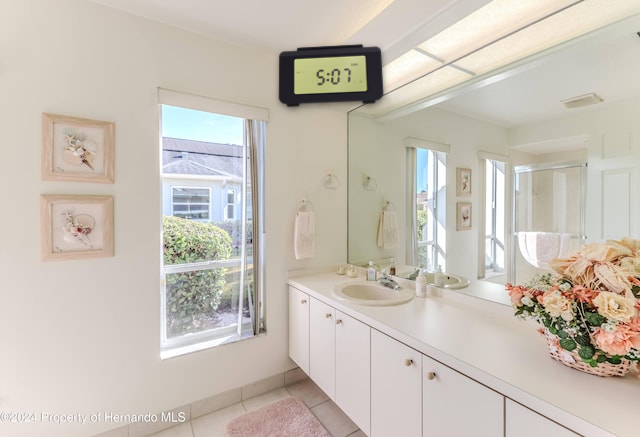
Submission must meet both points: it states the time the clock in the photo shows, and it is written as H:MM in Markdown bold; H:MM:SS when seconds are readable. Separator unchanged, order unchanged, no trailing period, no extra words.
**5:07**
